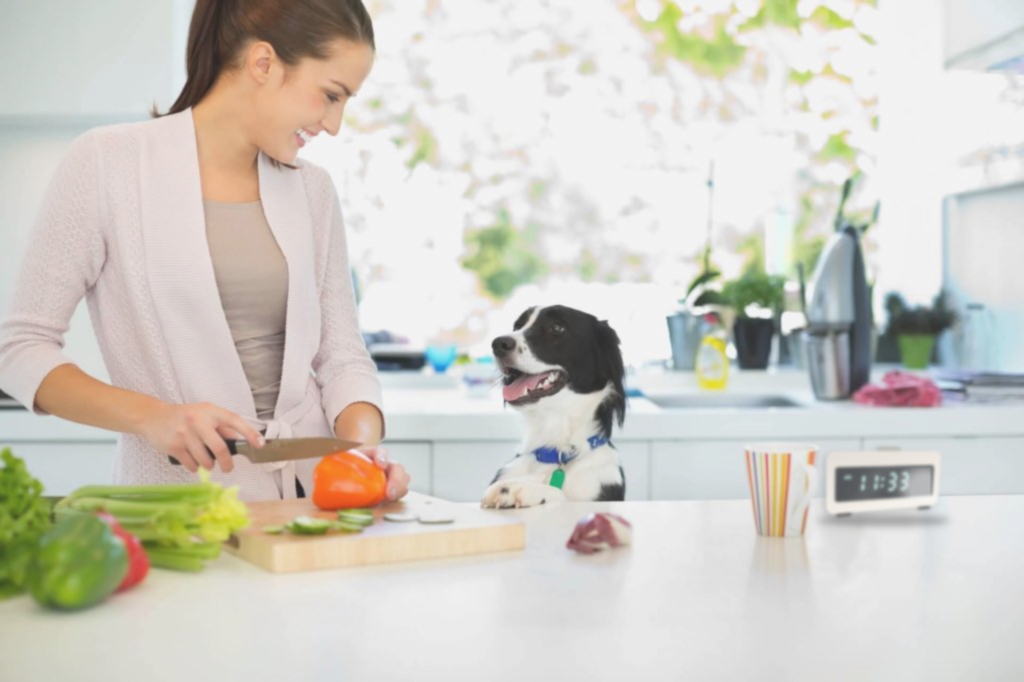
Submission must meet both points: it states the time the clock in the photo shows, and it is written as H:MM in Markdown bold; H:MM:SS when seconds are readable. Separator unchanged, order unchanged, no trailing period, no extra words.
**11:33**
